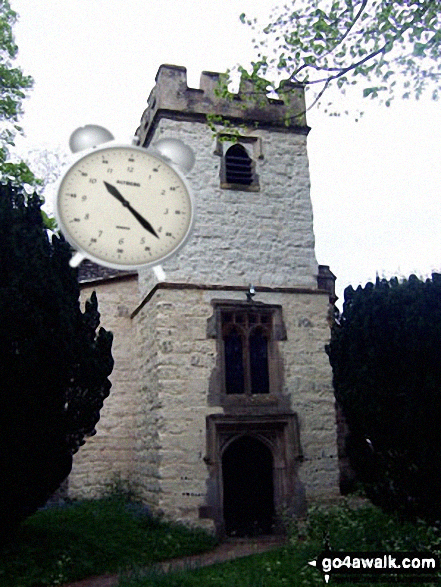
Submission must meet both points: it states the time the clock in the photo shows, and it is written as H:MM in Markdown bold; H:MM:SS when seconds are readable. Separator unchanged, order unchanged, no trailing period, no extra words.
**10:22**
